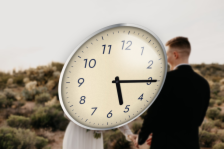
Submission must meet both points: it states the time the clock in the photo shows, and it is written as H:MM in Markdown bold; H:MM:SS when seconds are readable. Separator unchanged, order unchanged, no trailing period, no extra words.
**5:15**
